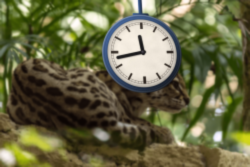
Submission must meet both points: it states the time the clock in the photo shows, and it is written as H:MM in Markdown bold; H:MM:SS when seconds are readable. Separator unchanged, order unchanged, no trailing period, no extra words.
**11:43**
